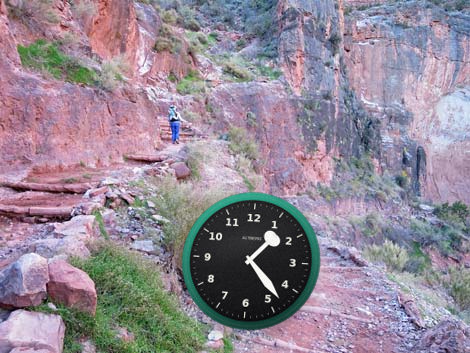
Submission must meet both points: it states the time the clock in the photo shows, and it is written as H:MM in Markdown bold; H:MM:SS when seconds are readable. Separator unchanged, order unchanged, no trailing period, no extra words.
**1:23**
